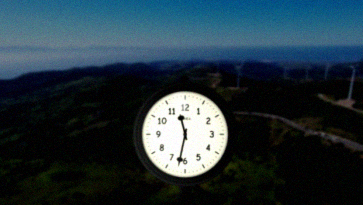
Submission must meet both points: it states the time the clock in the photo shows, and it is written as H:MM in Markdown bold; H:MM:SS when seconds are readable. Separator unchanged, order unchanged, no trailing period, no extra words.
**11:32**
